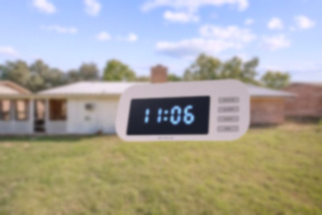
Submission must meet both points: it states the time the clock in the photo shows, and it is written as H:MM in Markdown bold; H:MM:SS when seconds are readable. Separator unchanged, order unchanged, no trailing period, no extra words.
**11:06**
